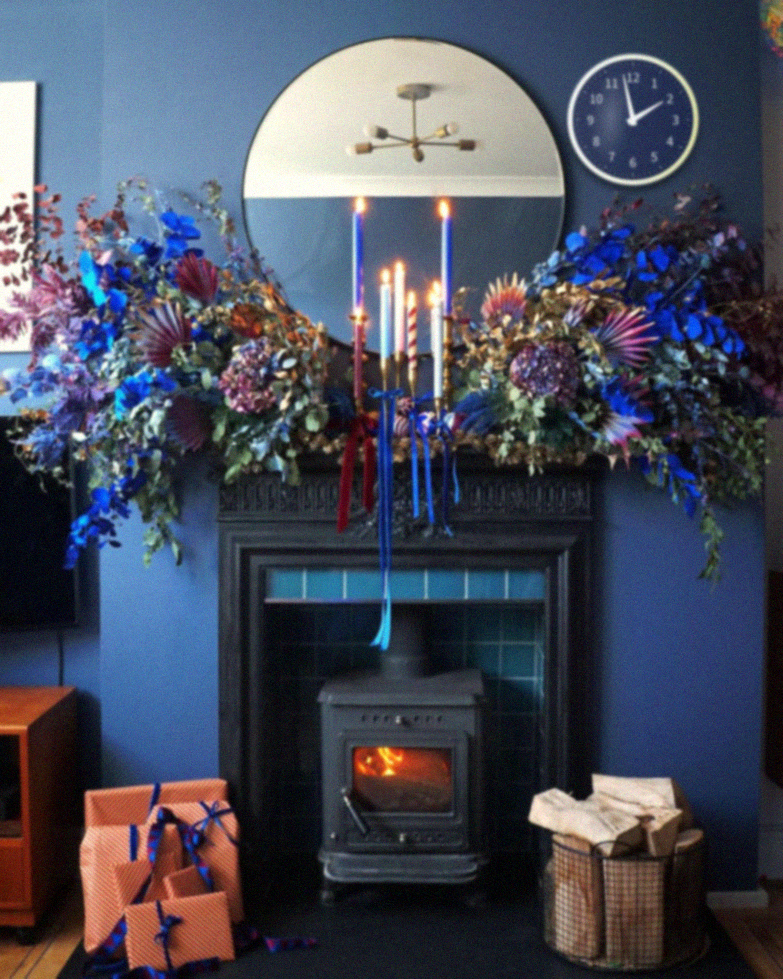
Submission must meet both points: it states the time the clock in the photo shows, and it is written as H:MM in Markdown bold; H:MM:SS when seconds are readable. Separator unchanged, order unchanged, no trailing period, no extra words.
**1:58**
